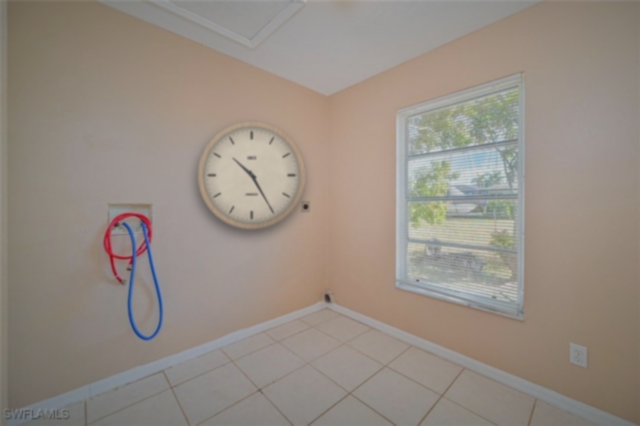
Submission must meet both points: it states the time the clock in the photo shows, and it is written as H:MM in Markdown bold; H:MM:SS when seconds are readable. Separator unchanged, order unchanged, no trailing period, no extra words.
**10:25**
